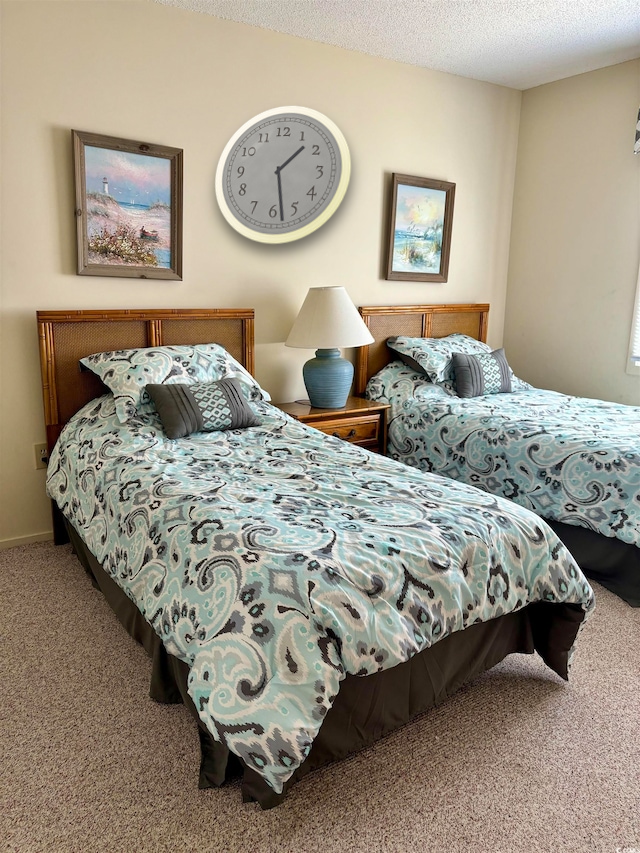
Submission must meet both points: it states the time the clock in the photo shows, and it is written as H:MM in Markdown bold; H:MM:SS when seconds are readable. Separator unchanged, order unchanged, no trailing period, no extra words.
**1:28**
